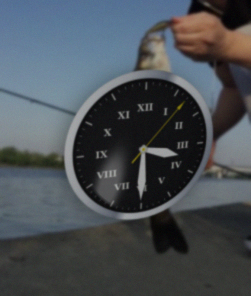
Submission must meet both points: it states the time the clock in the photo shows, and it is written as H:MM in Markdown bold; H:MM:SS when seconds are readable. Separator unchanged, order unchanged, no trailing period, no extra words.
**3:30:07**
